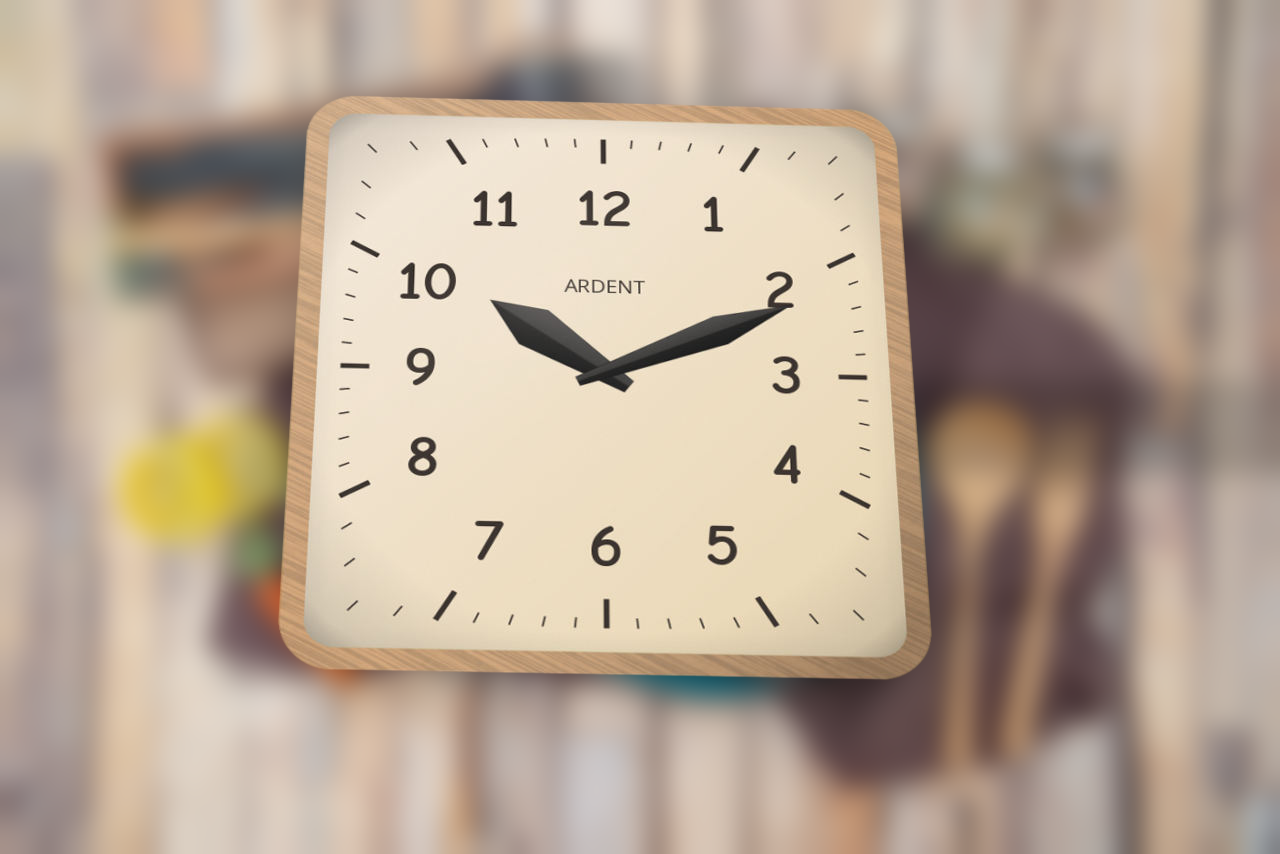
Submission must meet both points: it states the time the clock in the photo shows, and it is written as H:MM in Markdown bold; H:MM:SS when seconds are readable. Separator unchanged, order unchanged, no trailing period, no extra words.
**10:11**
